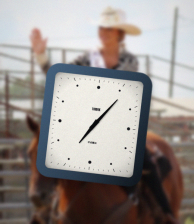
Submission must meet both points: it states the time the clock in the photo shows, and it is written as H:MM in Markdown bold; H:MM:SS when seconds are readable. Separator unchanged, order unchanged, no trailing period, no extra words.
**7:06**
